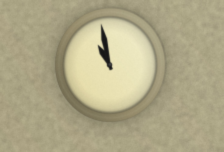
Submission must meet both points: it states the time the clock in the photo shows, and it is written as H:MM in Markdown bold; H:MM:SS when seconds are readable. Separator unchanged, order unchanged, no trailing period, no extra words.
**10:58**
